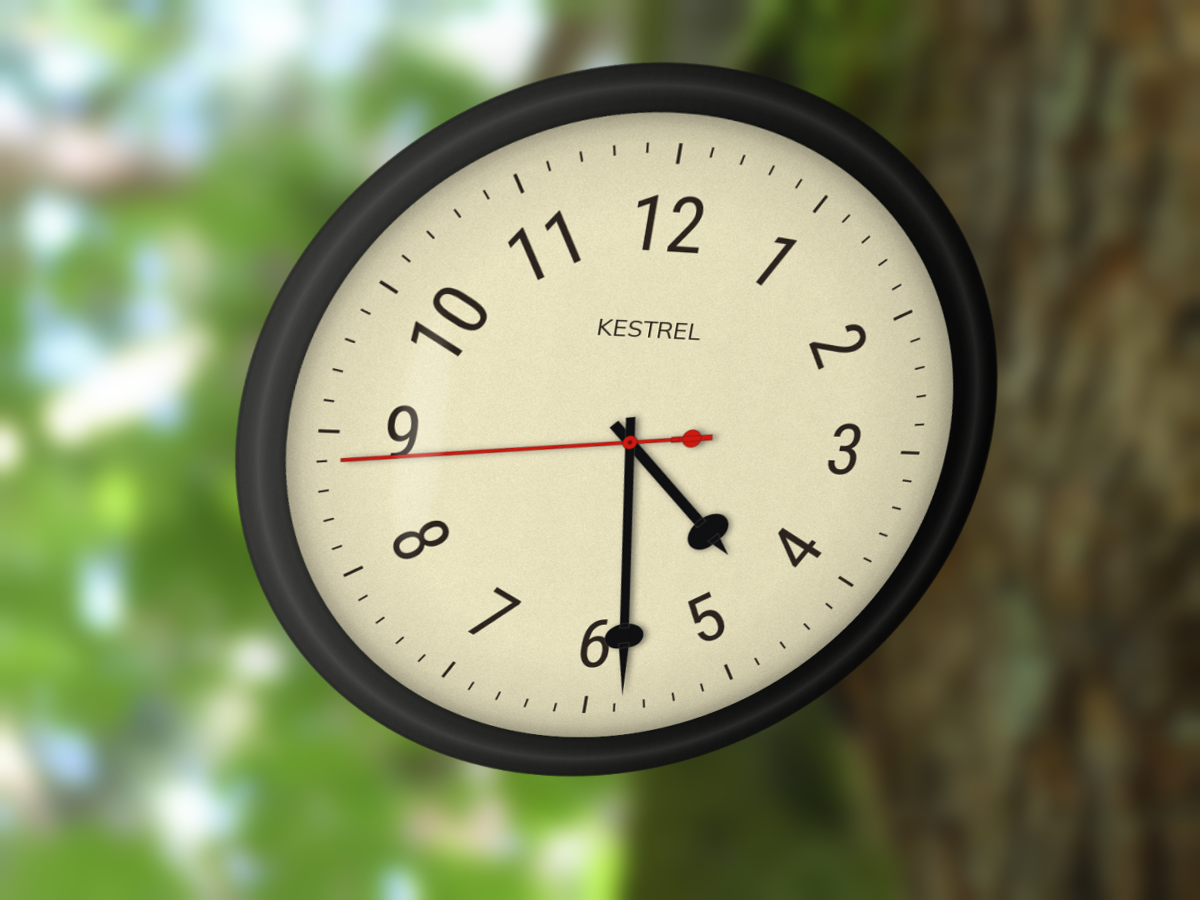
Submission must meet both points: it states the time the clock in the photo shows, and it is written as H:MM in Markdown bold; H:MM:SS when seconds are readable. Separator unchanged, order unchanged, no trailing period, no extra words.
**4:28:44**
